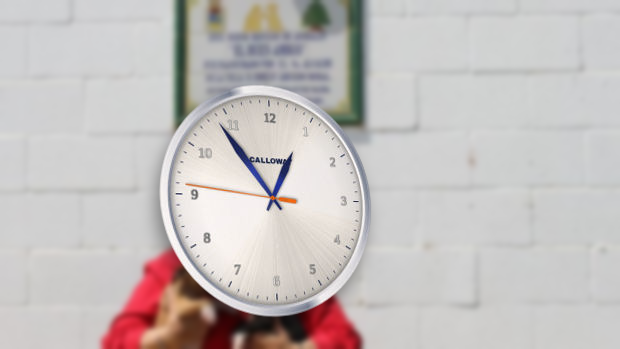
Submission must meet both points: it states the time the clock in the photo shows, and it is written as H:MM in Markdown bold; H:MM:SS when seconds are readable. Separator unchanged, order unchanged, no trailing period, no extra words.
**12:53:46**
